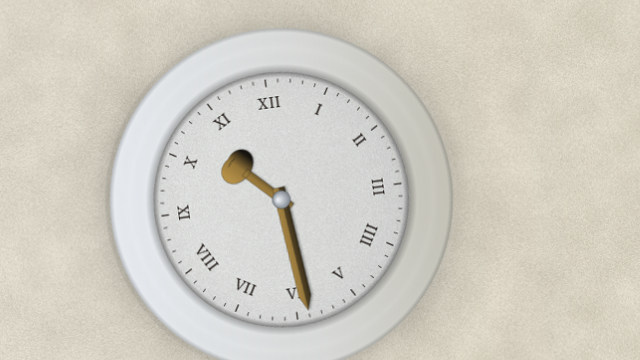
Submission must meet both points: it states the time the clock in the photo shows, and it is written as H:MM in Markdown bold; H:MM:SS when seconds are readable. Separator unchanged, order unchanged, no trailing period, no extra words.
**10:29**
